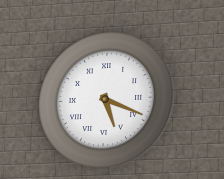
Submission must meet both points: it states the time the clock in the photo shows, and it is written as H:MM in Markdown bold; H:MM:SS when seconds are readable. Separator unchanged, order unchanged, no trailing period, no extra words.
**5:19**
